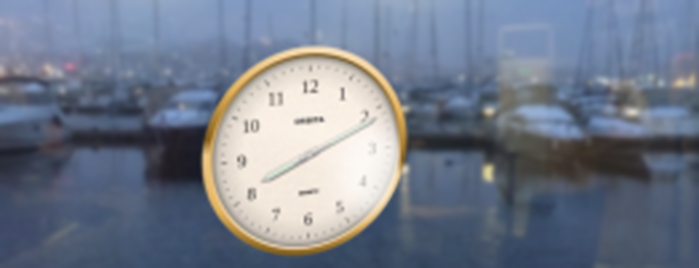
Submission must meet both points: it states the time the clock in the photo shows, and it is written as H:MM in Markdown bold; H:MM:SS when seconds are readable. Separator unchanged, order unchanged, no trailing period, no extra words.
**8:11**
